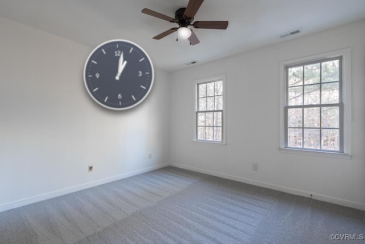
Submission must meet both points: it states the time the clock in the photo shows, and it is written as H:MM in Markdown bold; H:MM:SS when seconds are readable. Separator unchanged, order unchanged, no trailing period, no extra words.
**1:02**
